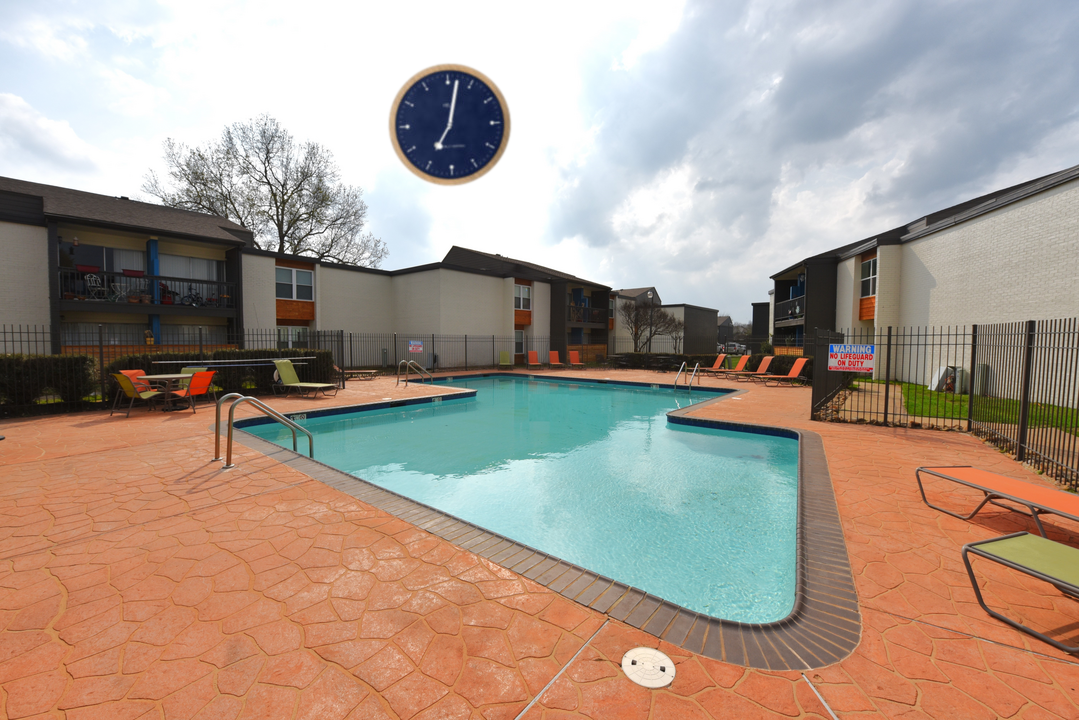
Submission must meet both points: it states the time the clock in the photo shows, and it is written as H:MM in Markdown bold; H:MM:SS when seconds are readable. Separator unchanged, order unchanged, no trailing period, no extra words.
**7:02**
